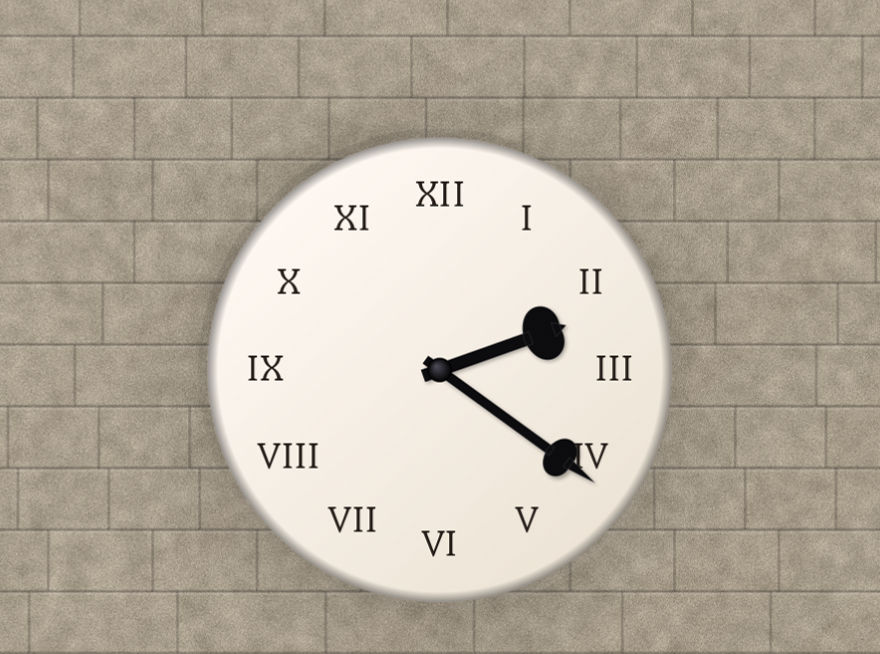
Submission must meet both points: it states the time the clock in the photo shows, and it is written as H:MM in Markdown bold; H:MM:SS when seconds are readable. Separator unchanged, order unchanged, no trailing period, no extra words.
**2:21**
